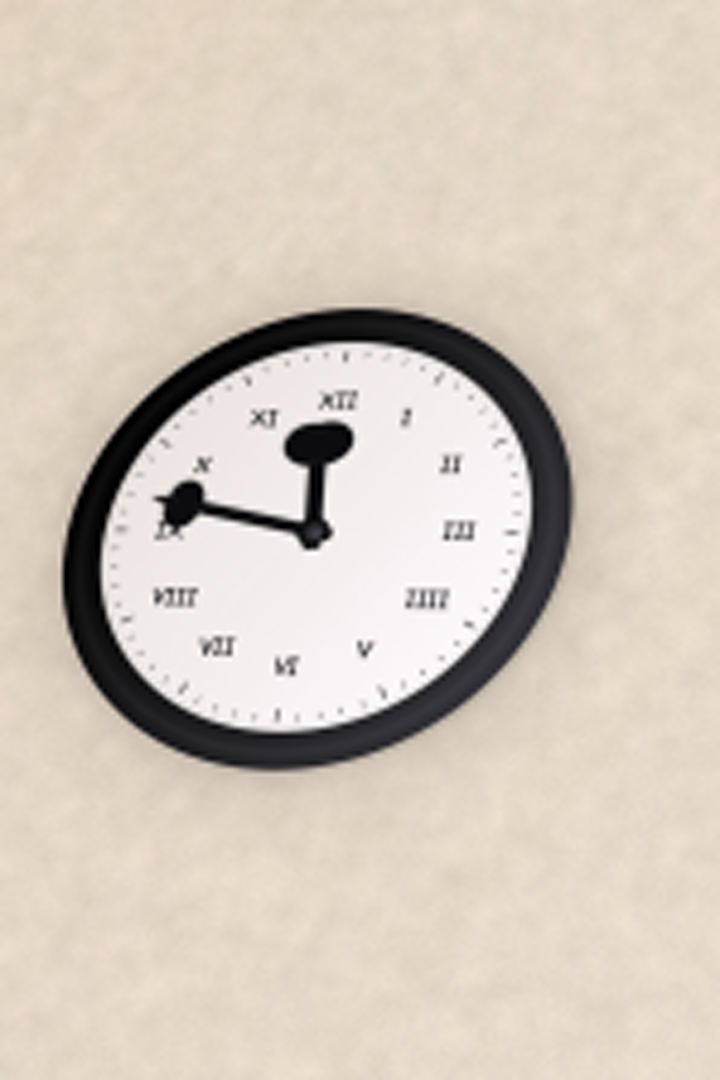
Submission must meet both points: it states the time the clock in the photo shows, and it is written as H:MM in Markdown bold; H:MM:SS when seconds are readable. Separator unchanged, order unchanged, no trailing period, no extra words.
**11:47**
